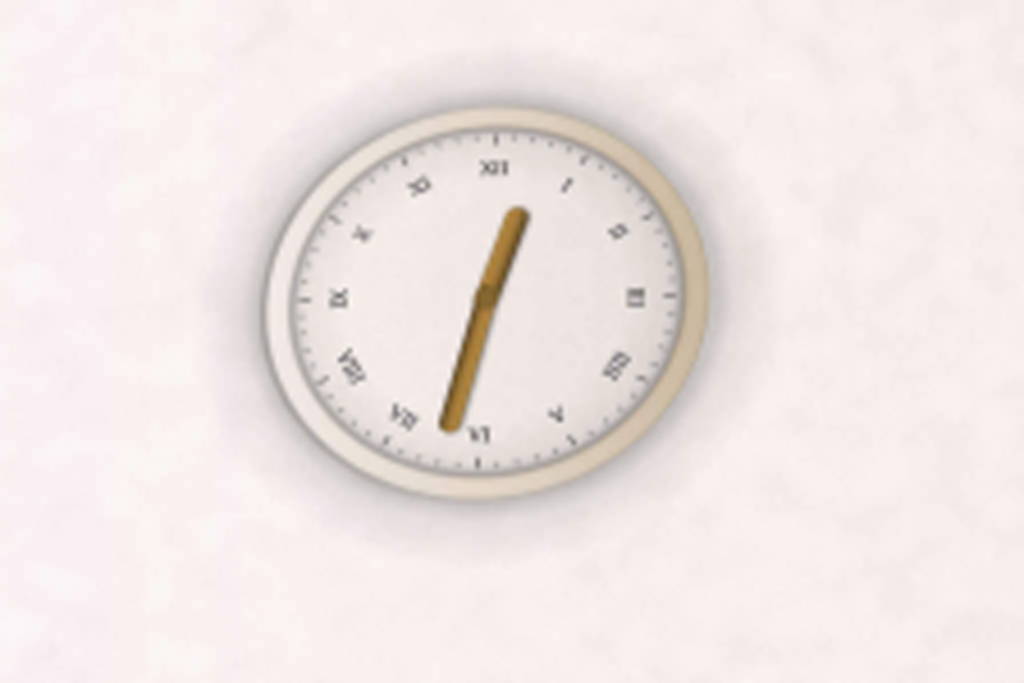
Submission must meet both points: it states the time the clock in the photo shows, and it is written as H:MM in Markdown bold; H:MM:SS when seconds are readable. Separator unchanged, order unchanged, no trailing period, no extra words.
**12:32**
